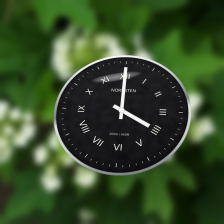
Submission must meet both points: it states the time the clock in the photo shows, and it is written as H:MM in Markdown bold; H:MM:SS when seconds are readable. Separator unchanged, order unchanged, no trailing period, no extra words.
**4:00**
